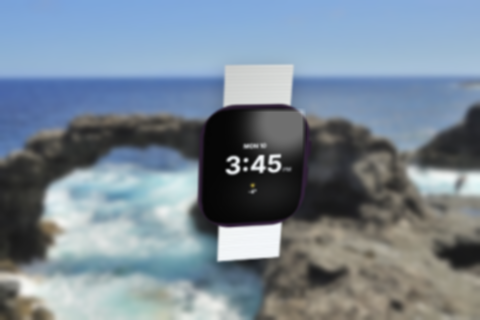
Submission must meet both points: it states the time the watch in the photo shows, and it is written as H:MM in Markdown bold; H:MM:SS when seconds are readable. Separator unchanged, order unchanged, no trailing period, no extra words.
**3:45**
